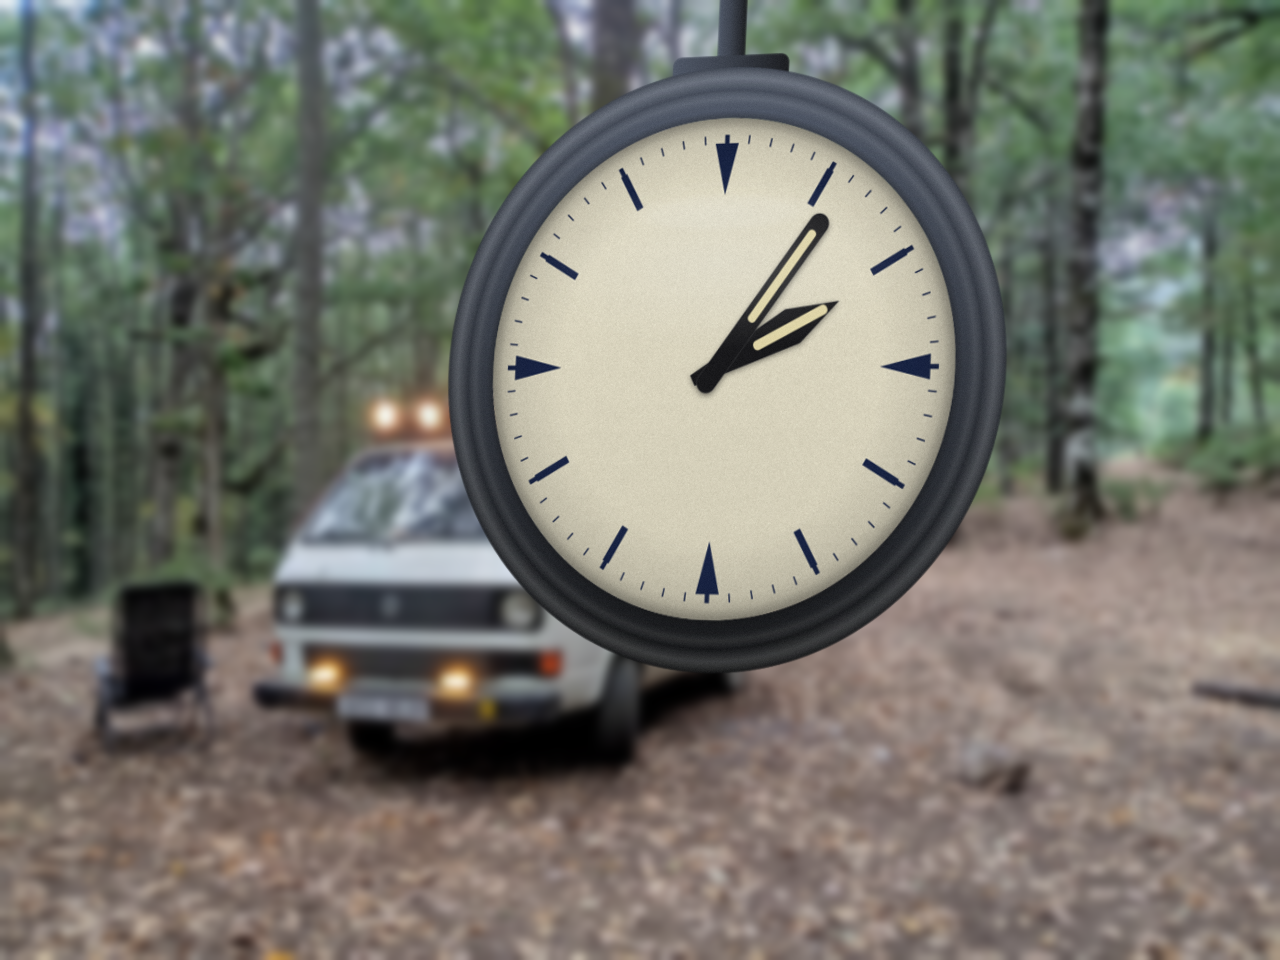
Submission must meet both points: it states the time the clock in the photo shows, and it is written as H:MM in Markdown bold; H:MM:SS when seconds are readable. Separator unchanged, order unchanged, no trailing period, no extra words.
**2:06**
